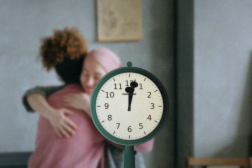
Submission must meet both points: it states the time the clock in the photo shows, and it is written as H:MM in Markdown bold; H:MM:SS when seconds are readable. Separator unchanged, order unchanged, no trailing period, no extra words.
**12:02**
